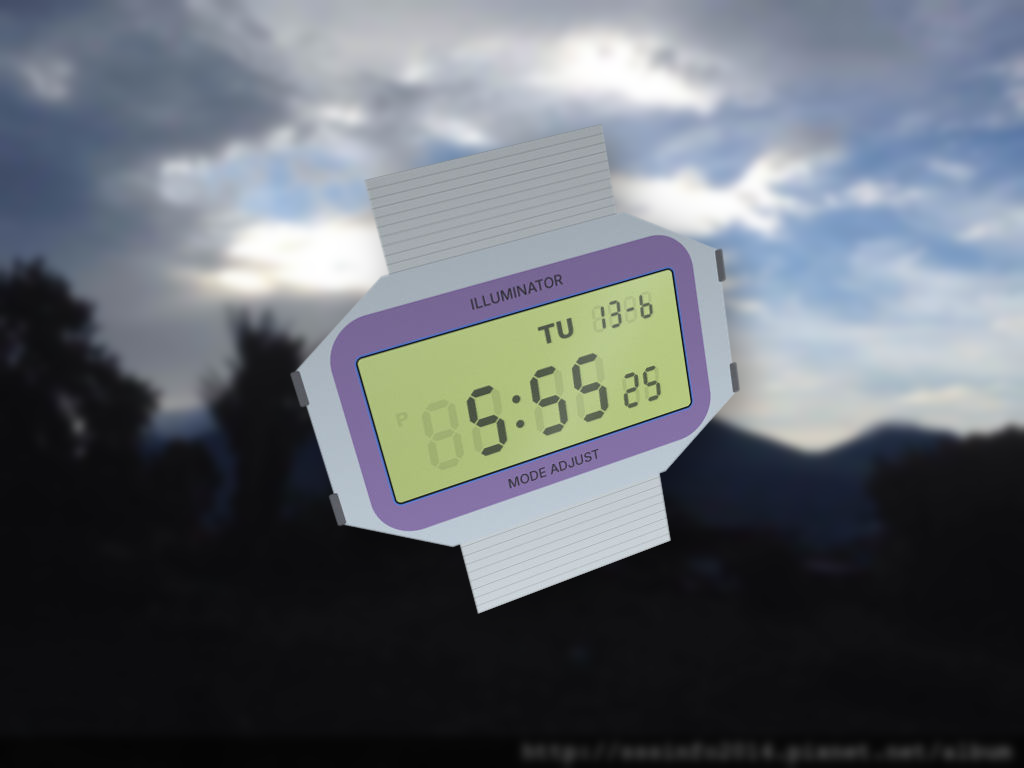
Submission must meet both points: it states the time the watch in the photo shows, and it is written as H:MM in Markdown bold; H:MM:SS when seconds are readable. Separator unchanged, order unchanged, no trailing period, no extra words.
**5:55:25**
